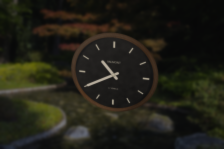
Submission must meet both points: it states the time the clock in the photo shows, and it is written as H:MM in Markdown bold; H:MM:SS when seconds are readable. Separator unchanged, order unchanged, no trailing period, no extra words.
**10:40**
